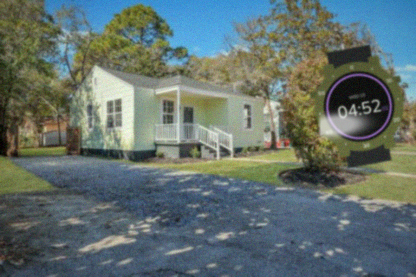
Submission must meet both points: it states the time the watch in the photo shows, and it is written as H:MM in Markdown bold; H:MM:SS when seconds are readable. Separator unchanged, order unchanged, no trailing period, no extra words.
**4:52**
